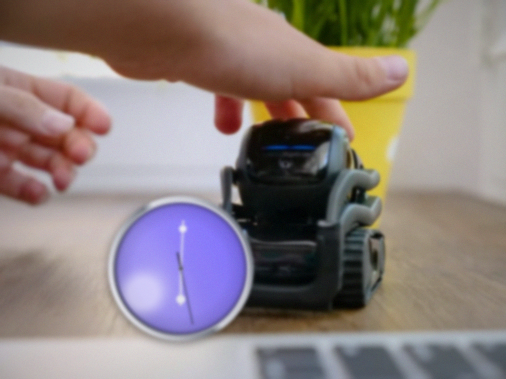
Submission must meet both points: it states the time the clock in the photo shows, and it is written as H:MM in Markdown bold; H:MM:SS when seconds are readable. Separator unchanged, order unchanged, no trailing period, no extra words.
**6:00:28**
